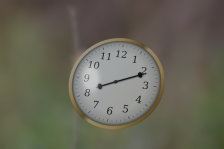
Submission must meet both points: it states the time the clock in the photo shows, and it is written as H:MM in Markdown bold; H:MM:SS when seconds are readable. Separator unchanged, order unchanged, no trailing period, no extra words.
**8:11**
